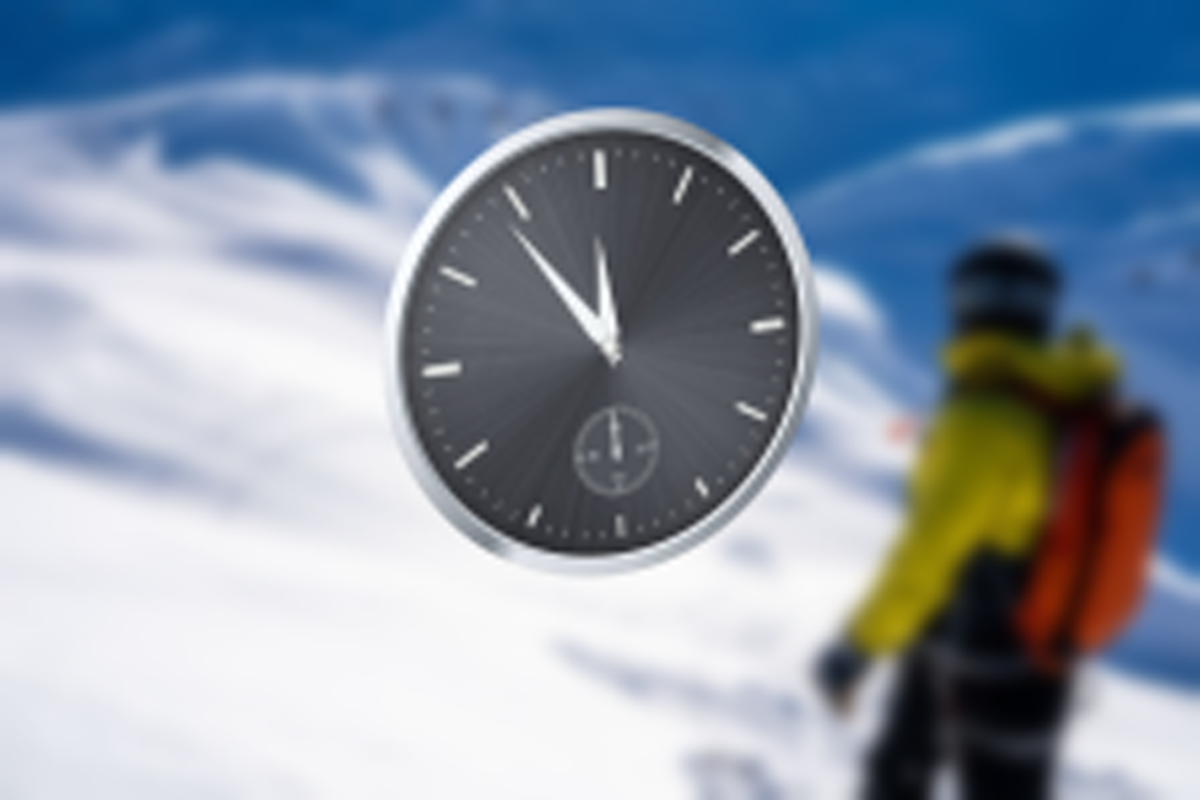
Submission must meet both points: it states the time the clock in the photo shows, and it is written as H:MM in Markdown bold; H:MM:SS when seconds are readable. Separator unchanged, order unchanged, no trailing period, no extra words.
**11:54**
